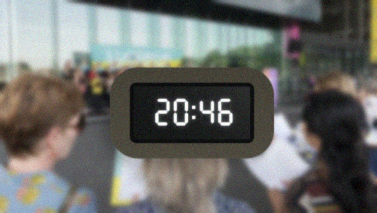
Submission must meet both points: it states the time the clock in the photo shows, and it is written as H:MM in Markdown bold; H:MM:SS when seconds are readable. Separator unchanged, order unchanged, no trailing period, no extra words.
**20:46**
